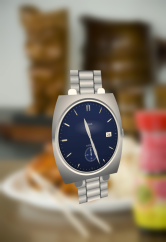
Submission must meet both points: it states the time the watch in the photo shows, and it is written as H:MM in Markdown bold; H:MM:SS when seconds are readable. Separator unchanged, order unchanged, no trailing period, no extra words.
**11:27**
